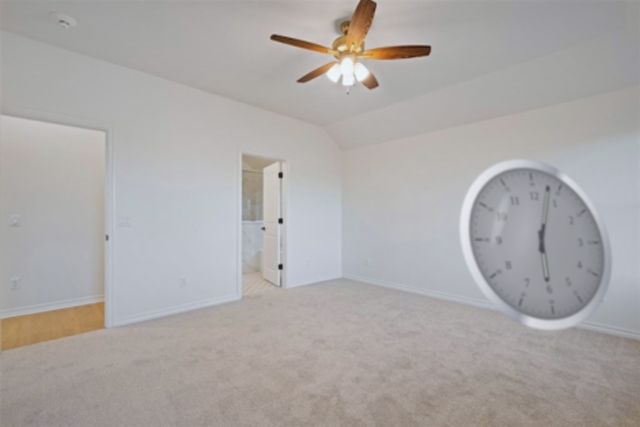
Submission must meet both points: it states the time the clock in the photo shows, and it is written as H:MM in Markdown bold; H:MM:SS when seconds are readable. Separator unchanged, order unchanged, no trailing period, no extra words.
**6:03**
